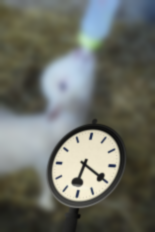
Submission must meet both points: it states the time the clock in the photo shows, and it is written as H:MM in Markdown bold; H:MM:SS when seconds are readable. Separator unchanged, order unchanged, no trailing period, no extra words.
**6:20**
